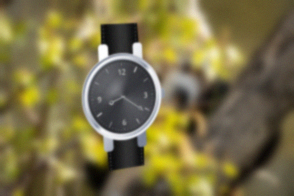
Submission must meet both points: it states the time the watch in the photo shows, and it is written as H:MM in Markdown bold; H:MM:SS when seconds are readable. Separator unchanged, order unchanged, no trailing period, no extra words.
**8:21**
